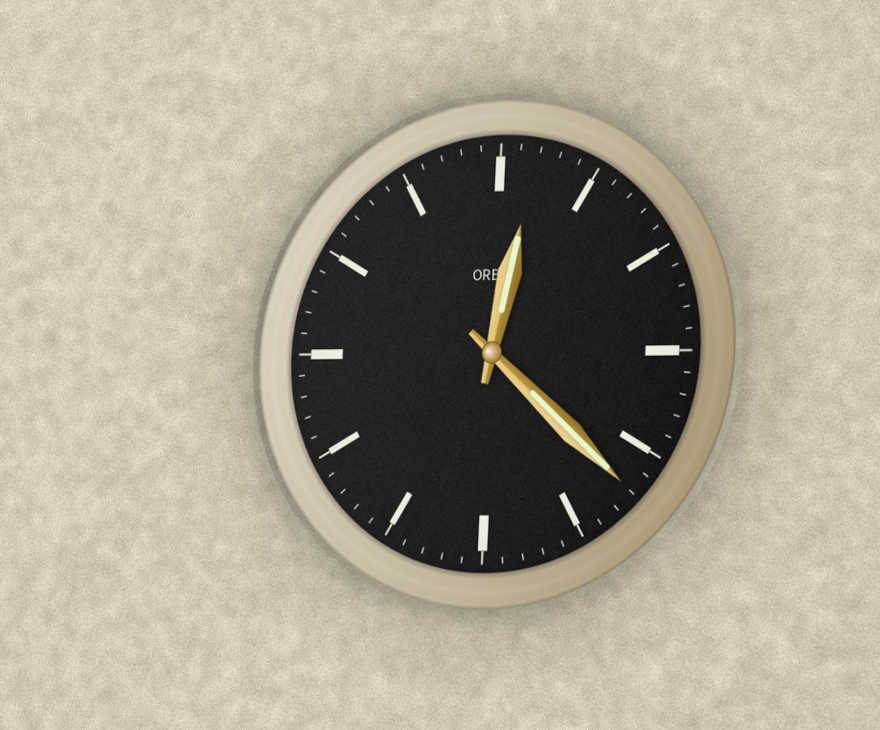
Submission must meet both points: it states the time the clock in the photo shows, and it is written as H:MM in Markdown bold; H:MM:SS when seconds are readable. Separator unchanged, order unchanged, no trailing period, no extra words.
**12:22**
